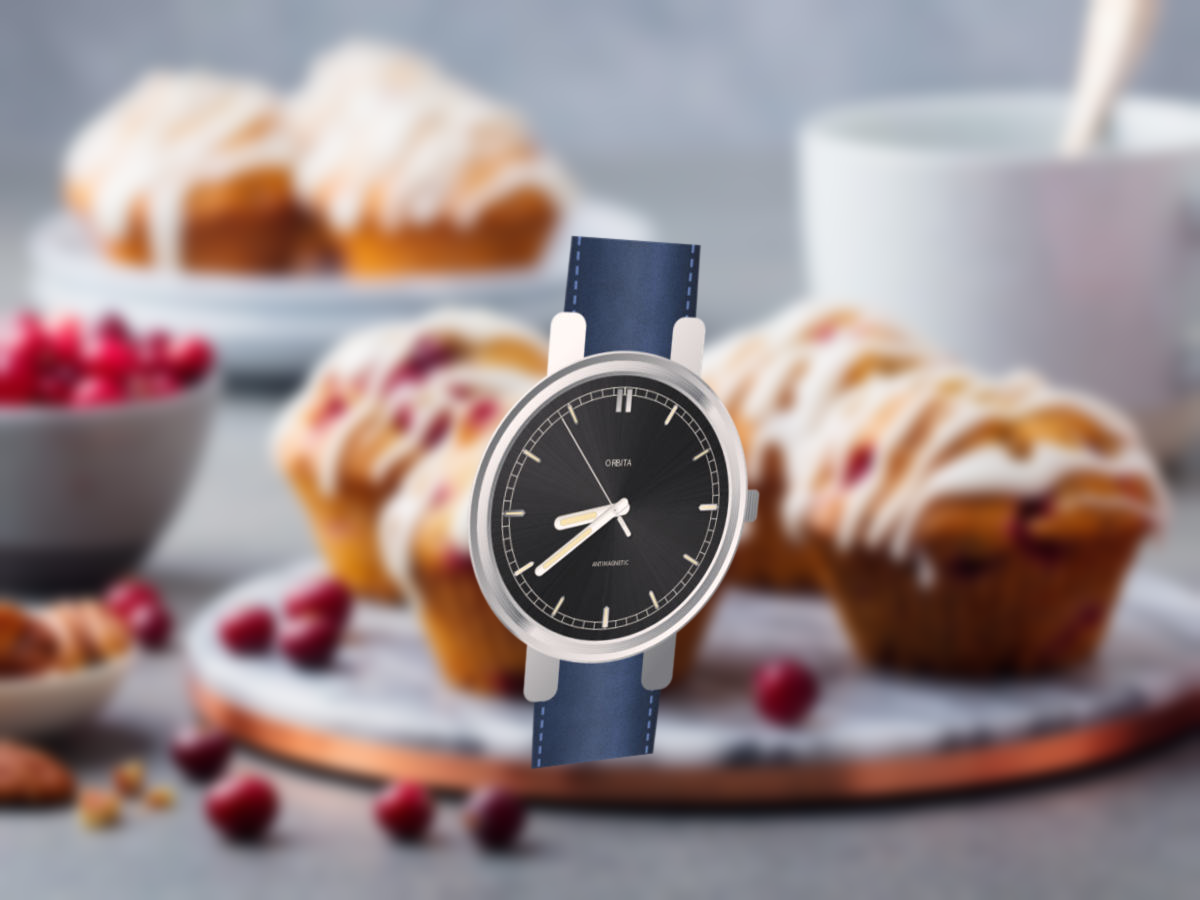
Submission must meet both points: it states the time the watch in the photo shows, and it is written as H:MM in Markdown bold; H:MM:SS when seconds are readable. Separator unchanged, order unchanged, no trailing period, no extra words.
**8:38:54**
